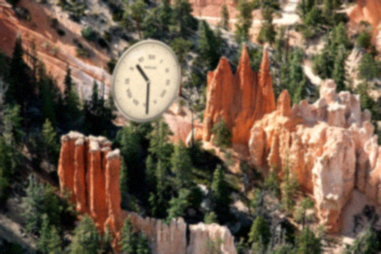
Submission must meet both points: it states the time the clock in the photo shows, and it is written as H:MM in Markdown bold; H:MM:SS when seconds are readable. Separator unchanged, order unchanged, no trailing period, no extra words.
**10:29**
